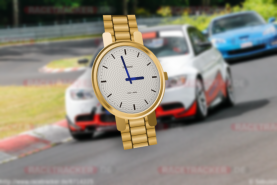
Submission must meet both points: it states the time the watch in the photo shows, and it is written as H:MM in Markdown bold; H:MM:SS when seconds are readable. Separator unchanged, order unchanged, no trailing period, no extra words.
**2:58**
